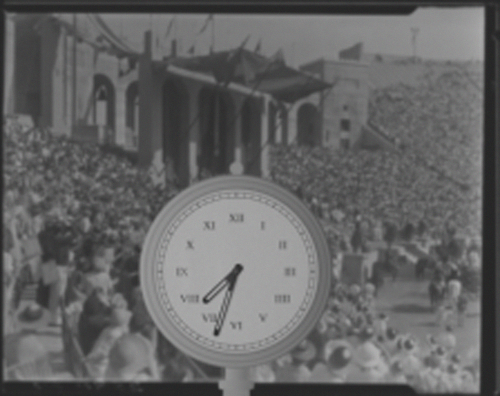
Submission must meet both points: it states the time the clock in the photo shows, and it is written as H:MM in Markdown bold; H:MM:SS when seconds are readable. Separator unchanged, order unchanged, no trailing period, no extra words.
**7:33**
